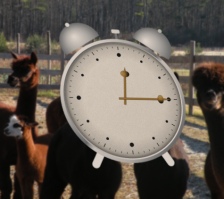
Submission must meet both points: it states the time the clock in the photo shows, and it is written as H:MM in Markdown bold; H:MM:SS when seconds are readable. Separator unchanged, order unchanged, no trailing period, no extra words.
**12:15**
